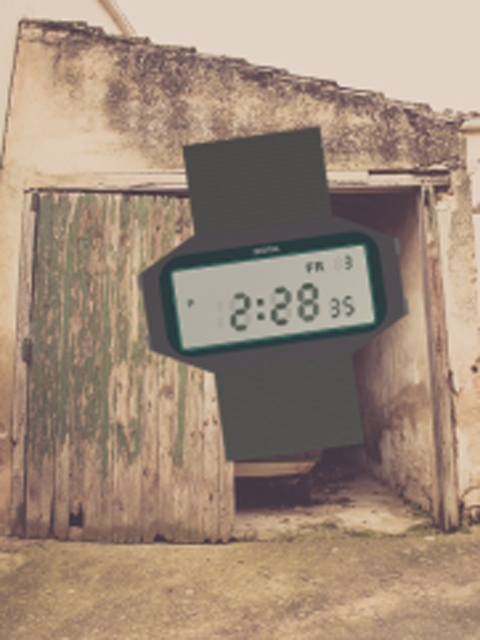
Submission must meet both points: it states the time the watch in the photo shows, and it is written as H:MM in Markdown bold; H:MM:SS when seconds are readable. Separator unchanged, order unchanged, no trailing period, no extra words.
**2:28:35**
